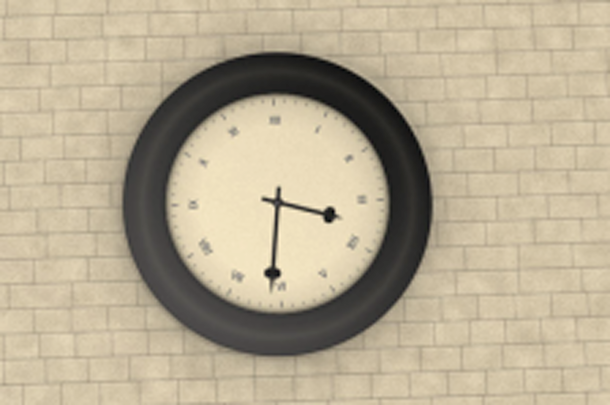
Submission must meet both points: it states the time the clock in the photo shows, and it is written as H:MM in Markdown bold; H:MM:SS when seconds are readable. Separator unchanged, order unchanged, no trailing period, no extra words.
**3:31**
